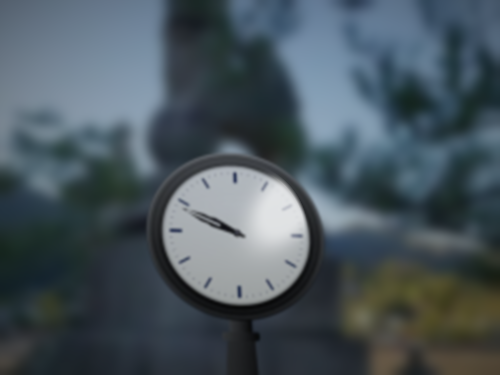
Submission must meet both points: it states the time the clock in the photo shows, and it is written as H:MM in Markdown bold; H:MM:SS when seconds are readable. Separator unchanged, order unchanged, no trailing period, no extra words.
**9:49**
